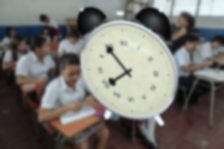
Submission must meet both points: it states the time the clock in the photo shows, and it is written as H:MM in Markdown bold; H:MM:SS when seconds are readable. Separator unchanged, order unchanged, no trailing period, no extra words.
**7:54**
